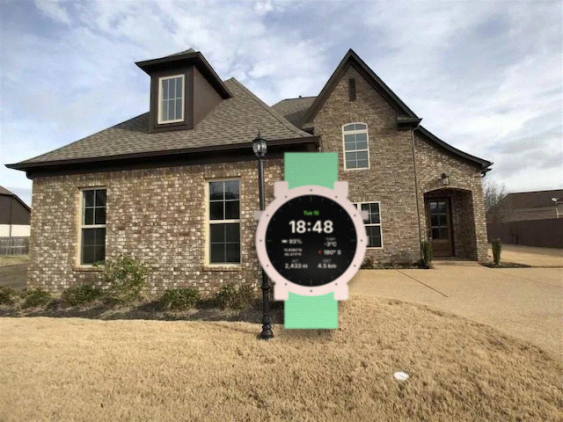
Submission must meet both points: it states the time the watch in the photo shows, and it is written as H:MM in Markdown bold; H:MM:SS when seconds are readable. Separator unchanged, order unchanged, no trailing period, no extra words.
**18:48**
